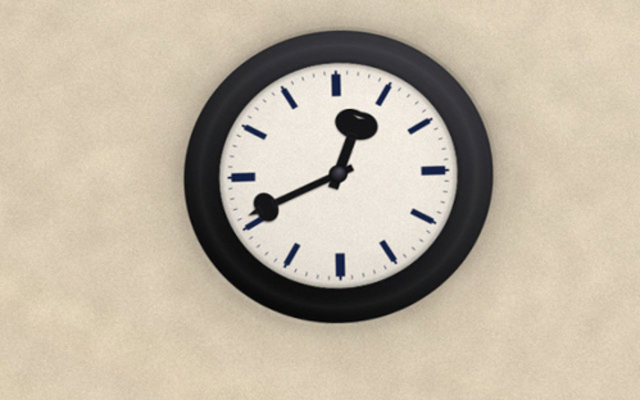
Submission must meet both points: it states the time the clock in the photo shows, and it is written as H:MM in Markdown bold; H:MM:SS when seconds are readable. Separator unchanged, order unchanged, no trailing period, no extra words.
**12:41**
